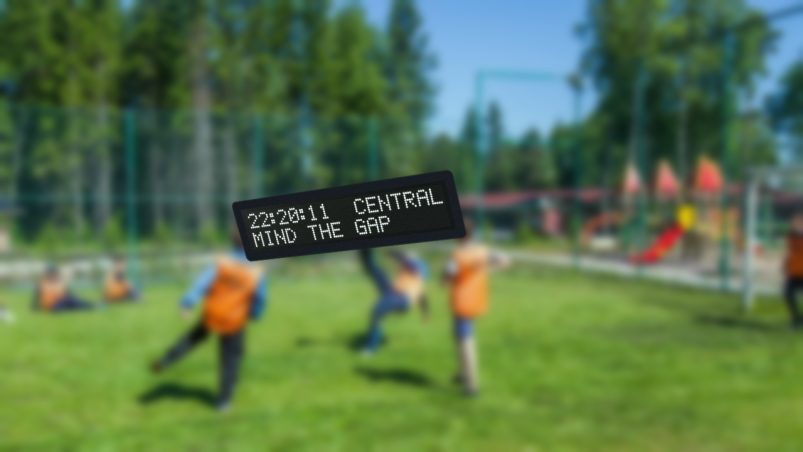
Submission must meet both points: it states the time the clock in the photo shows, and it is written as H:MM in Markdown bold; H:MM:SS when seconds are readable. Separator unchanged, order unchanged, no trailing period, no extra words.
**22:20:11**
